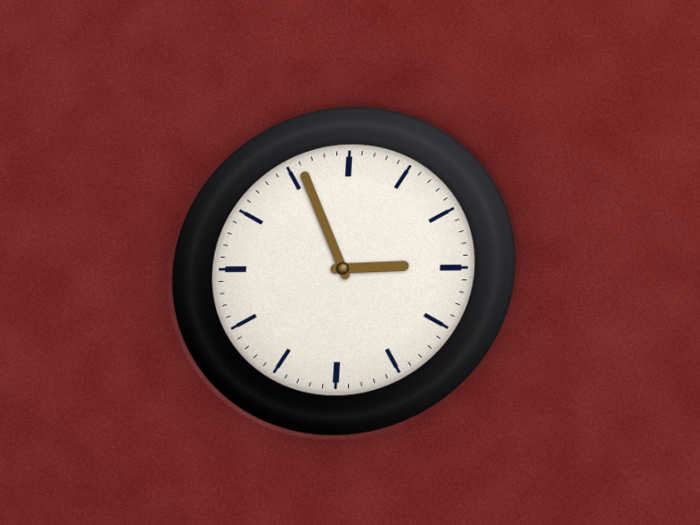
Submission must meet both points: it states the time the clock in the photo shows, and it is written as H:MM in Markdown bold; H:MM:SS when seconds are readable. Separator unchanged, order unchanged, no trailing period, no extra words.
**2:56**
